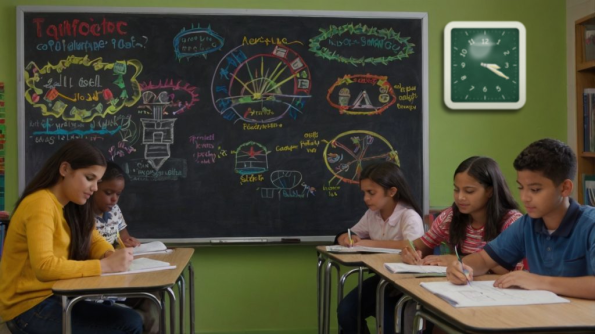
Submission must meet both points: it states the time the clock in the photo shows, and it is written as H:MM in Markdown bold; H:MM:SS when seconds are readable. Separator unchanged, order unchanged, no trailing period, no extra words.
**3:20**
